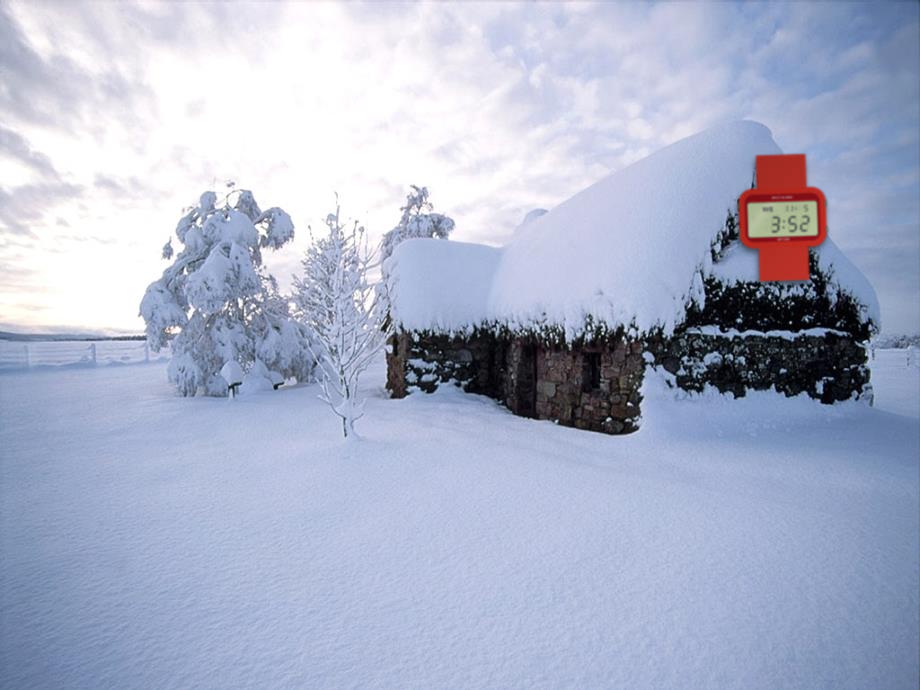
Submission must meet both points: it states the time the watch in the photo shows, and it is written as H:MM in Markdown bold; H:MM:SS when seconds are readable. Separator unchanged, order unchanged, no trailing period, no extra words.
**3:52**
